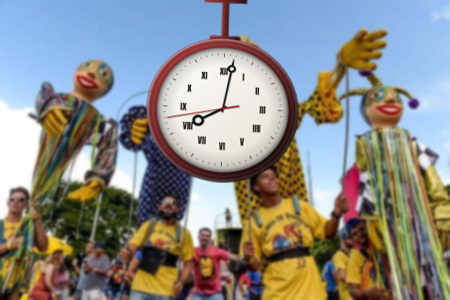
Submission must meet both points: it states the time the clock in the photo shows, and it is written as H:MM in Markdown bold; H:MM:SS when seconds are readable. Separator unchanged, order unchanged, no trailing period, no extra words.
**8:01:43**
